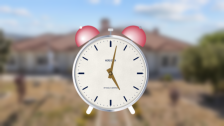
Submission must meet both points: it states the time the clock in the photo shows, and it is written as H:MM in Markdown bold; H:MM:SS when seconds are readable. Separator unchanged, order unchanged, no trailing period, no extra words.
**5:02**
